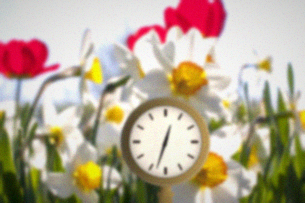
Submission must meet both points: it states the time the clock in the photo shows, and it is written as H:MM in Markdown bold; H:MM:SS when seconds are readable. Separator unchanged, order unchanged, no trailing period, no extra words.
**12:33**
